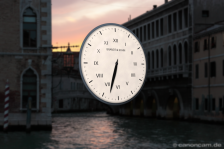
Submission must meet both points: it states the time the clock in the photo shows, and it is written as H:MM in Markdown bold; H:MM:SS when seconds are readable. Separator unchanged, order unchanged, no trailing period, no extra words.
**6:33**
